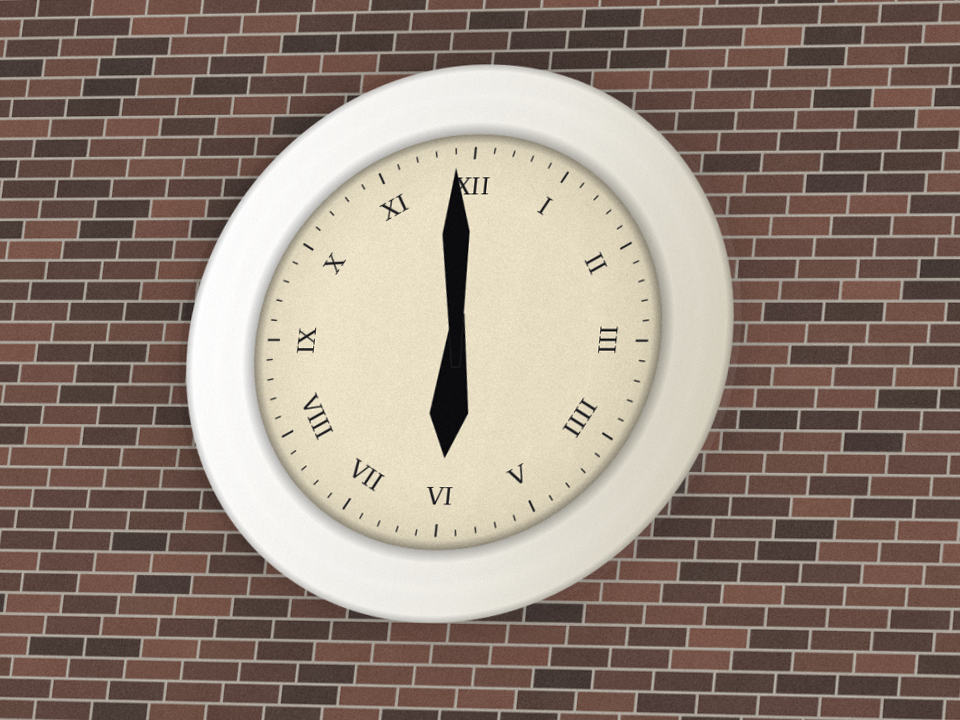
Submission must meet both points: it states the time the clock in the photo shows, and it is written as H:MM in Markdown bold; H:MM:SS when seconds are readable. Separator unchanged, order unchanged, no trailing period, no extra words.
**5:59**
